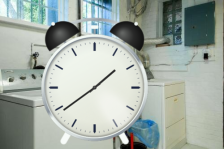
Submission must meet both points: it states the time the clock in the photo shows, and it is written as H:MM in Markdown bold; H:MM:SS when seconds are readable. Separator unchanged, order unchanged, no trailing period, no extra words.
**1:39**
